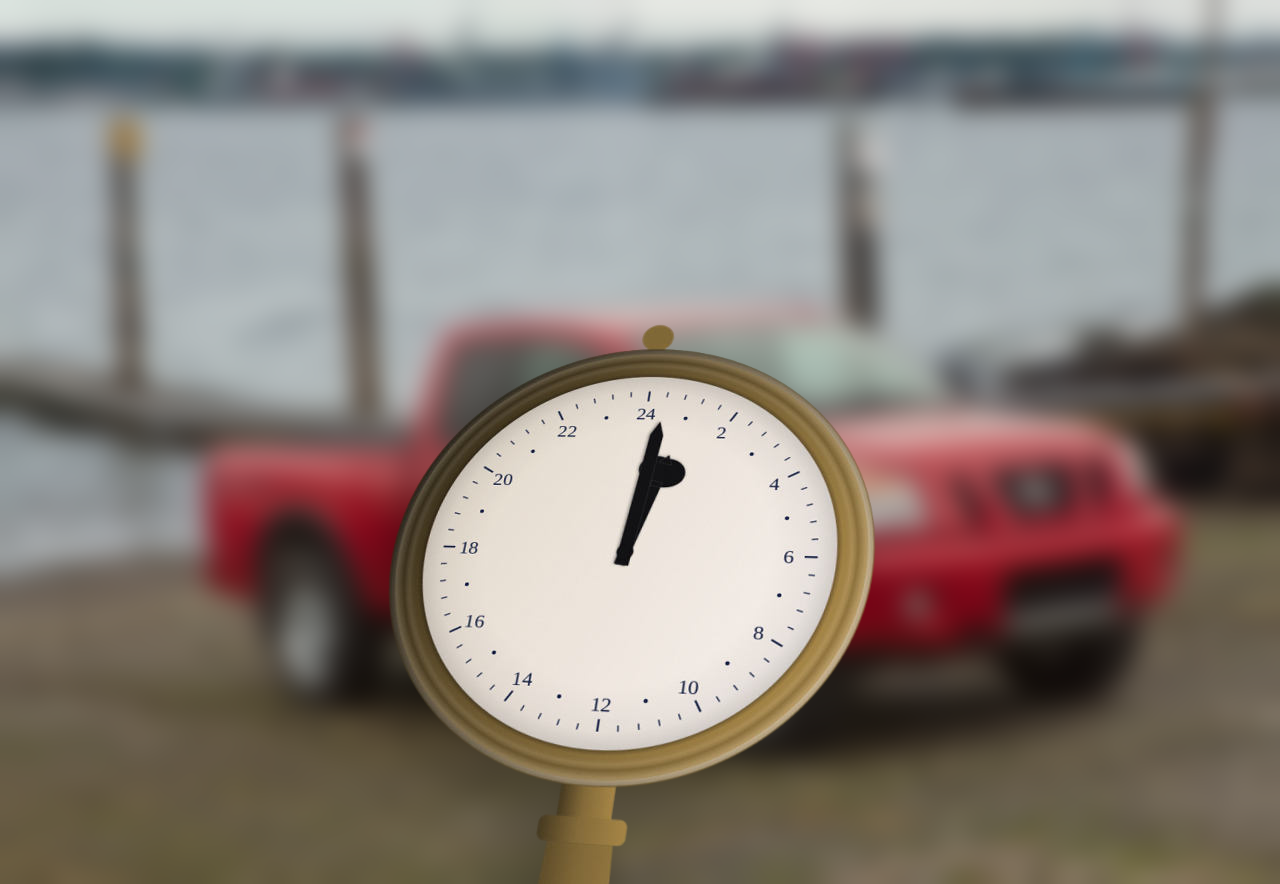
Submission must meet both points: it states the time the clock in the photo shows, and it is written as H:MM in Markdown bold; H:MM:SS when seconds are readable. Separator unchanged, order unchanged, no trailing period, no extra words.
**1:01**
